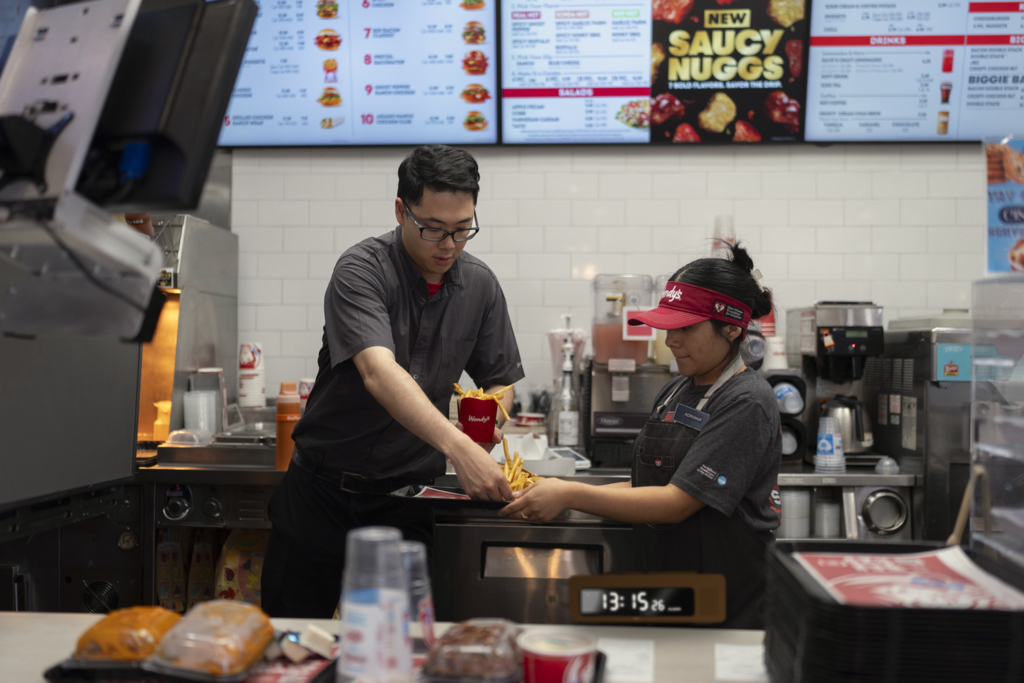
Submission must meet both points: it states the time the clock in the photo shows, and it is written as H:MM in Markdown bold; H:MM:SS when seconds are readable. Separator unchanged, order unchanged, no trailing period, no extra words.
**13:15**
